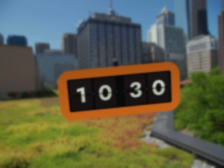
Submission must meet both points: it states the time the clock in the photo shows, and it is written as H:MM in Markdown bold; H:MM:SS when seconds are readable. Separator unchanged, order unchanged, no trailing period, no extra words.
**10:30**
